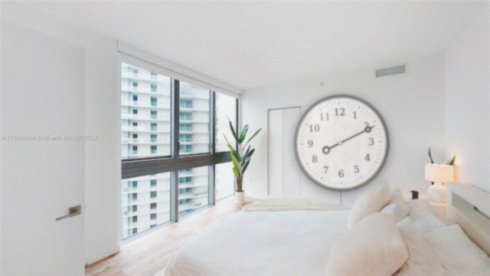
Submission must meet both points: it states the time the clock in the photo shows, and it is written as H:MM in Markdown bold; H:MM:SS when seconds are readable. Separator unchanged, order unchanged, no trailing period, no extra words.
**8:11**
